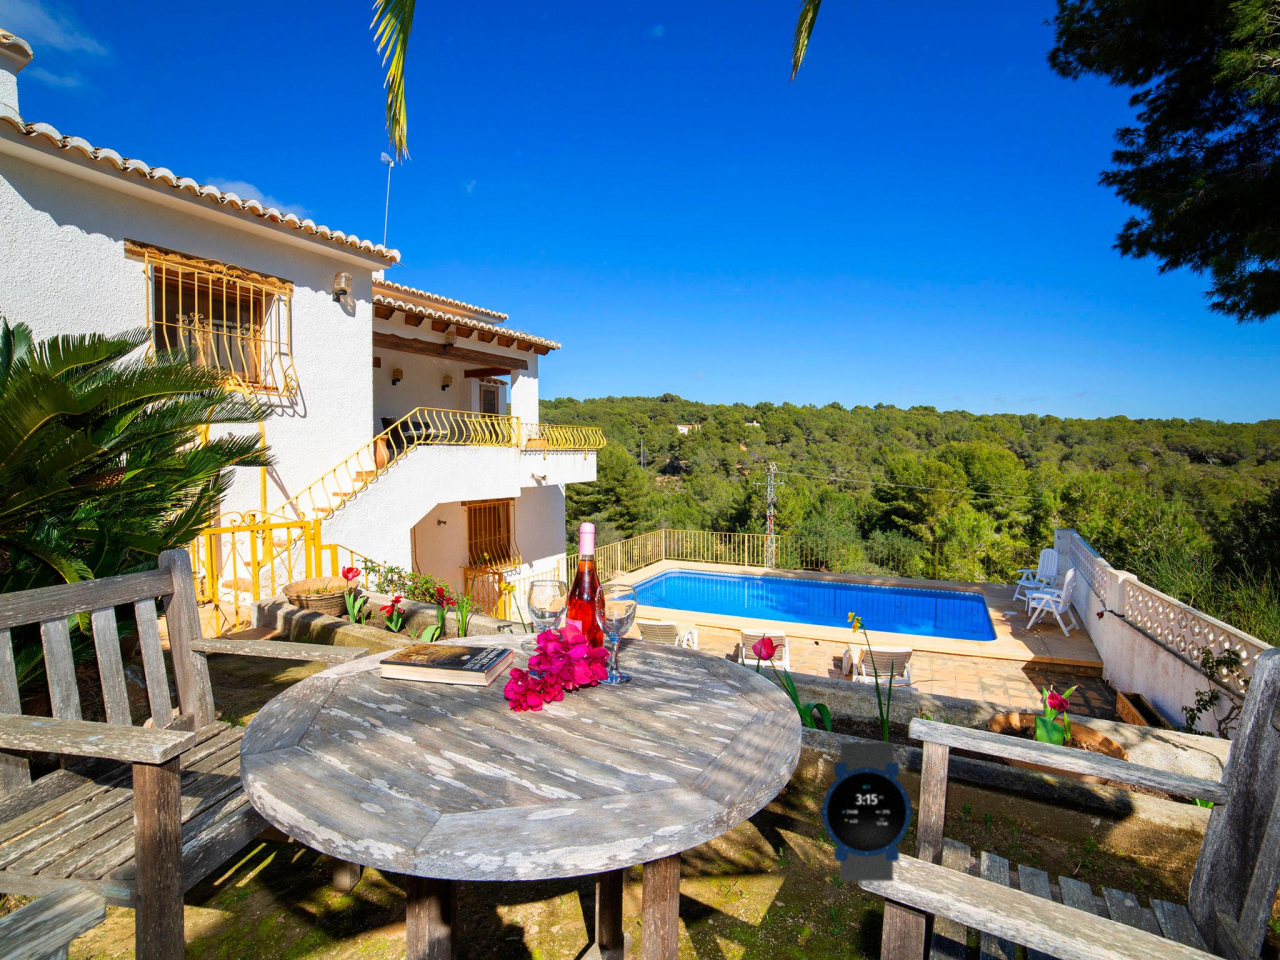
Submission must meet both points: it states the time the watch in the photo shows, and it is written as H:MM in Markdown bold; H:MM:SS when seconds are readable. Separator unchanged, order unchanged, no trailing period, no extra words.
**3:15**
